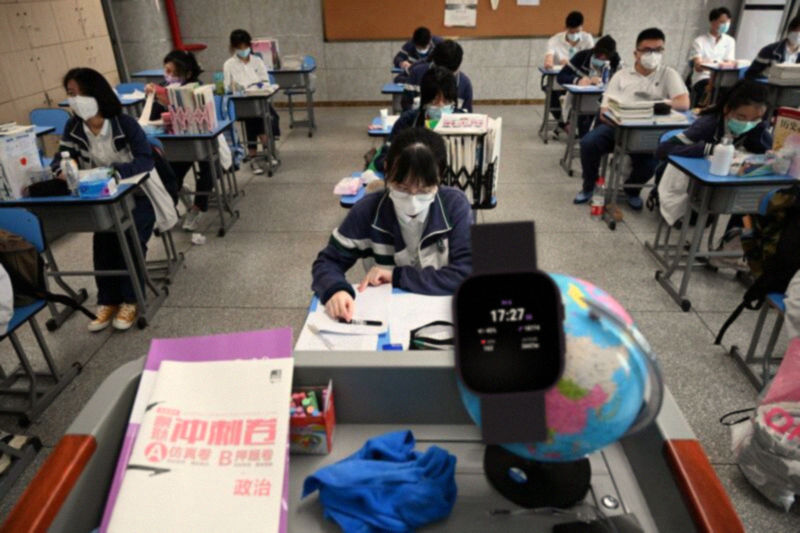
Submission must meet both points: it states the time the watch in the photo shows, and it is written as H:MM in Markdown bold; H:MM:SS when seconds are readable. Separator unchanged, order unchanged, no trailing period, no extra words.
**17:27**
